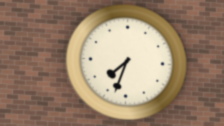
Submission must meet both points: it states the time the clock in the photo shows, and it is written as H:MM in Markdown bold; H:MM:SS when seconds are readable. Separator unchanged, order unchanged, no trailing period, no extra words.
**7:33**
